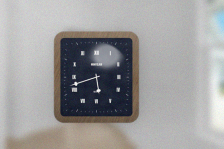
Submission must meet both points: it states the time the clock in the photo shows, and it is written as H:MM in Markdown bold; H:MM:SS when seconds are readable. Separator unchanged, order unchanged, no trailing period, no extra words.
**5:42**
